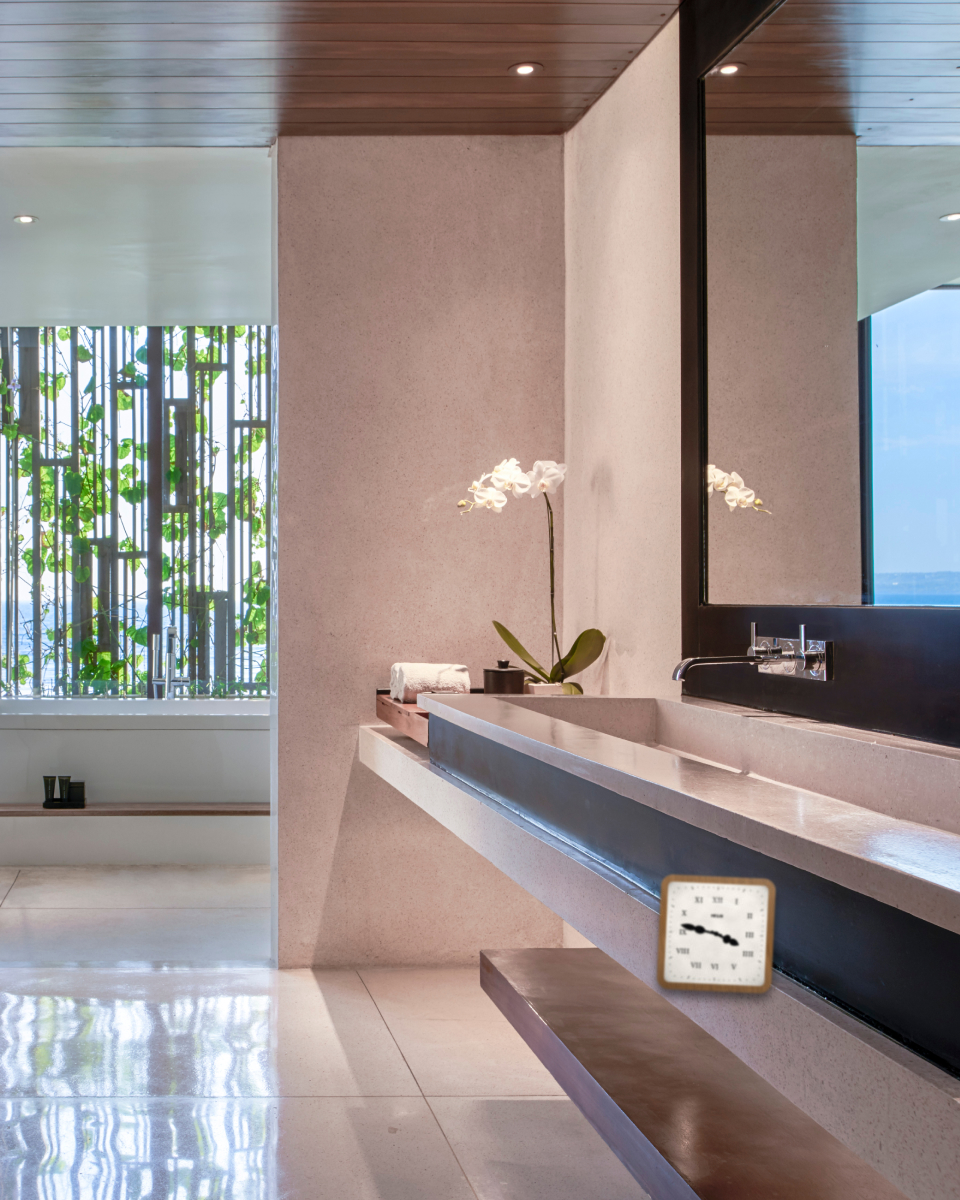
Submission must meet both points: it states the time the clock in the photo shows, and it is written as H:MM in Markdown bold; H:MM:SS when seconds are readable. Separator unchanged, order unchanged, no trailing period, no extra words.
**3:47**
